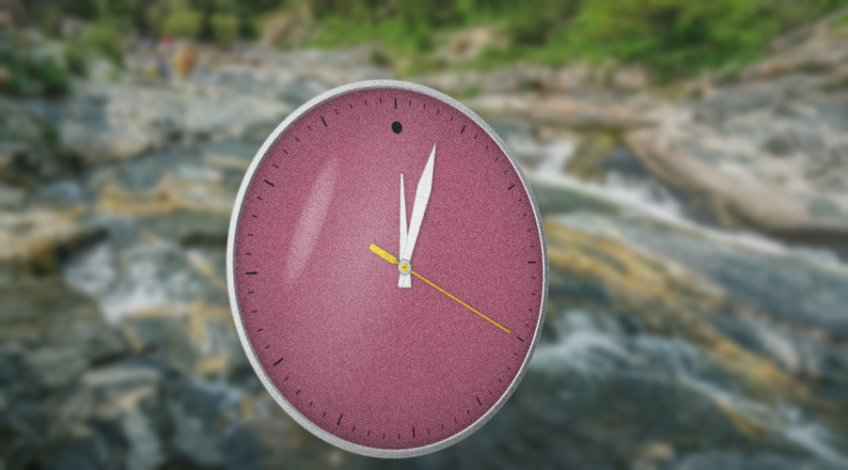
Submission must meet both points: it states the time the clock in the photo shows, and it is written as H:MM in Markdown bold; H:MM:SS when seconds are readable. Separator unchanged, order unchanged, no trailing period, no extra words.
**12:03:20**
